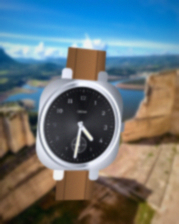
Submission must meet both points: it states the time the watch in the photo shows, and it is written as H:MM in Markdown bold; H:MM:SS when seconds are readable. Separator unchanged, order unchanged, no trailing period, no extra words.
**4:31**
